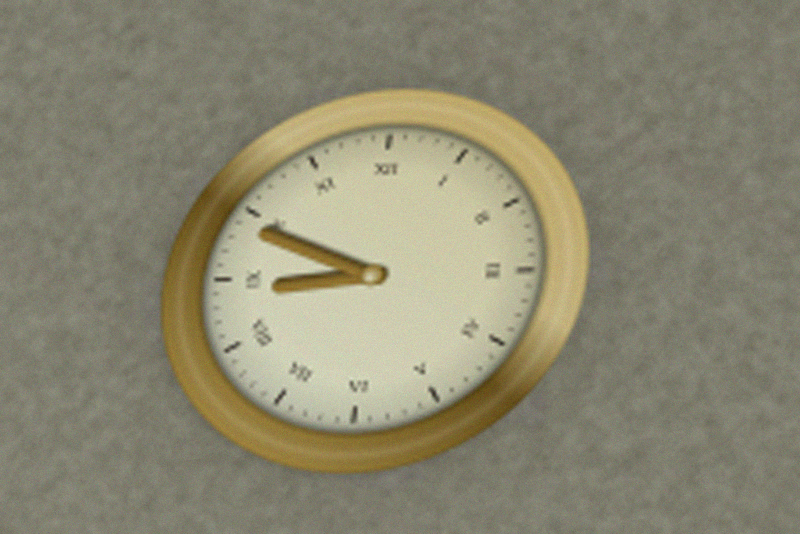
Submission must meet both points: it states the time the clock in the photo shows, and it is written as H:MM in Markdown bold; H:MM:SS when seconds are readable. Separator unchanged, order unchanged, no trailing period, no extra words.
**8:49**
